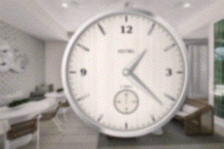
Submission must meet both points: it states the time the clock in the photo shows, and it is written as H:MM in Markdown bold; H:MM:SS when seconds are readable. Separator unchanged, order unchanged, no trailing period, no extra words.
**1:22**
